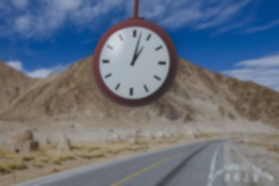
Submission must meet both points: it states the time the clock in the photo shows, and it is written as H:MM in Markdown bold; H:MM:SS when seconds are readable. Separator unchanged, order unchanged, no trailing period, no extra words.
**1:02**
